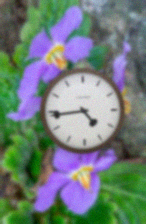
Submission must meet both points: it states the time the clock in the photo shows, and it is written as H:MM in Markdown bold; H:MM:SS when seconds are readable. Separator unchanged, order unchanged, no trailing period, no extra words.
**4:44**
